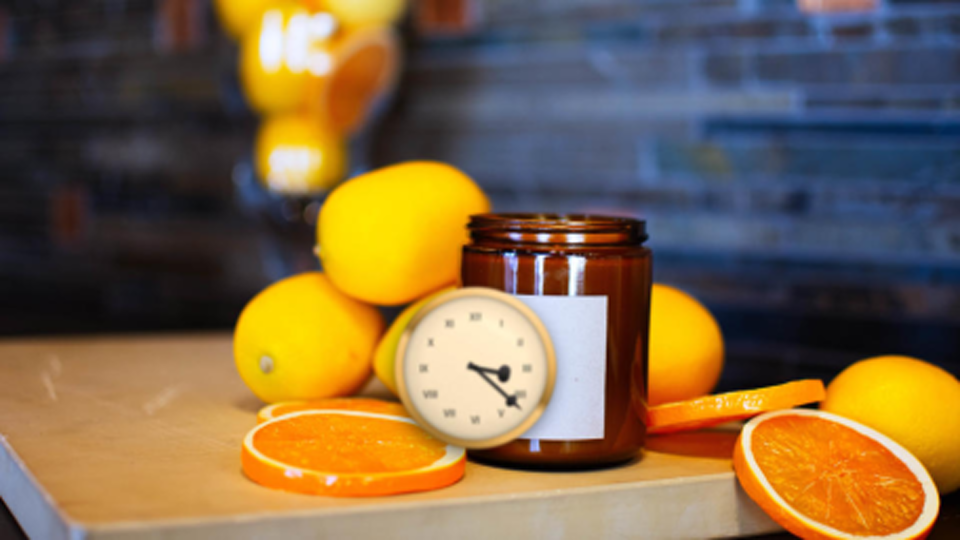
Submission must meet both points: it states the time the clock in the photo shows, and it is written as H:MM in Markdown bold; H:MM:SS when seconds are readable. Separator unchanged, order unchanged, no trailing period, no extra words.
**3:22**
